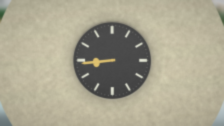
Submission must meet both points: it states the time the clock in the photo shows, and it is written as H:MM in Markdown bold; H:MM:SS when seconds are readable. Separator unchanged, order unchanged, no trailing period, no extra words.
**8:44**
